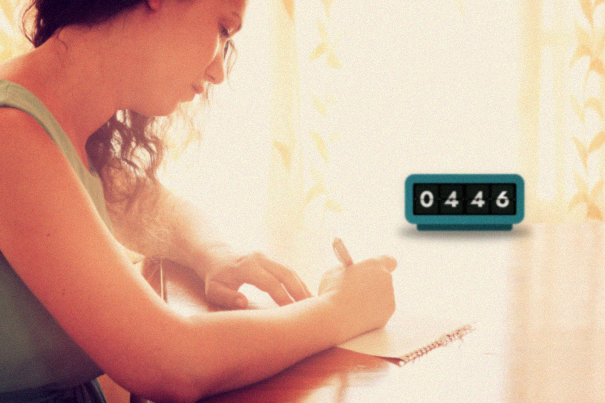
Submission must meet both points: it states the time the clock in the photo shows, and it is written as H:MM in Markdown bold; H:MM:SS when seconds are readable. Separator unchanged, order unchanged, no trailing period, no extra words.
**4:46**
